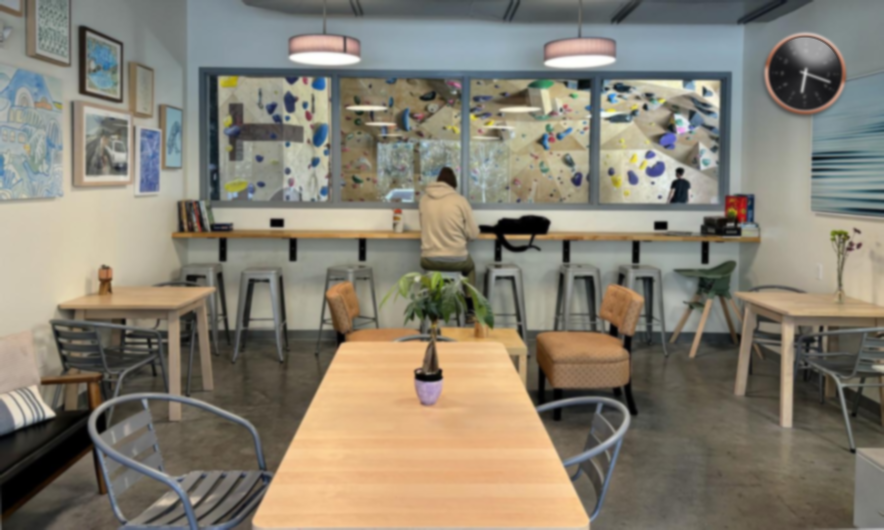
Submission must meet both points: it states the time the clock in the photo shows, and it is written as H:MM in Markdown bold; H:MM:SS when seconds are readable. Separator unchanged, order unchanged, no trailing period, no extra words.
**6:18**
